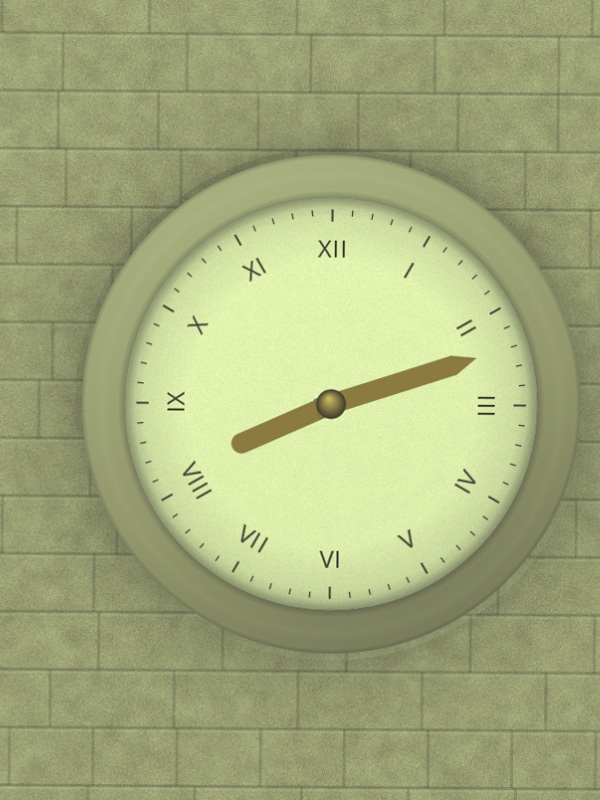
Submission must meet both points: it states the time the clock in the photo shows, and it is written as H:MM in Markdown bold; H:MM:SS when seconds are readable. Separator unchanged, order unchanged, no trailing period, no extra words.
**8:12**
